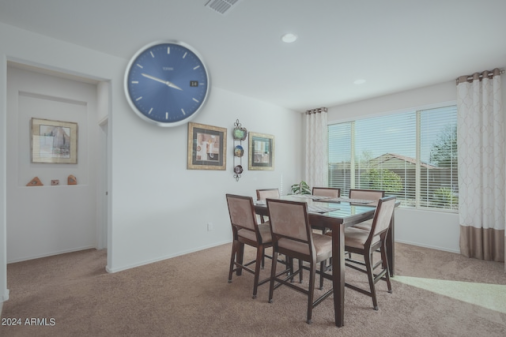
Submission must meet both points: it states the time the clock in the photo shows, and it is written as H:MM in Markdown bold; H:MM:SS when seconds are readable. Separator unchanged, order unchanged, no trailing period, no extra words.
**3:48**
